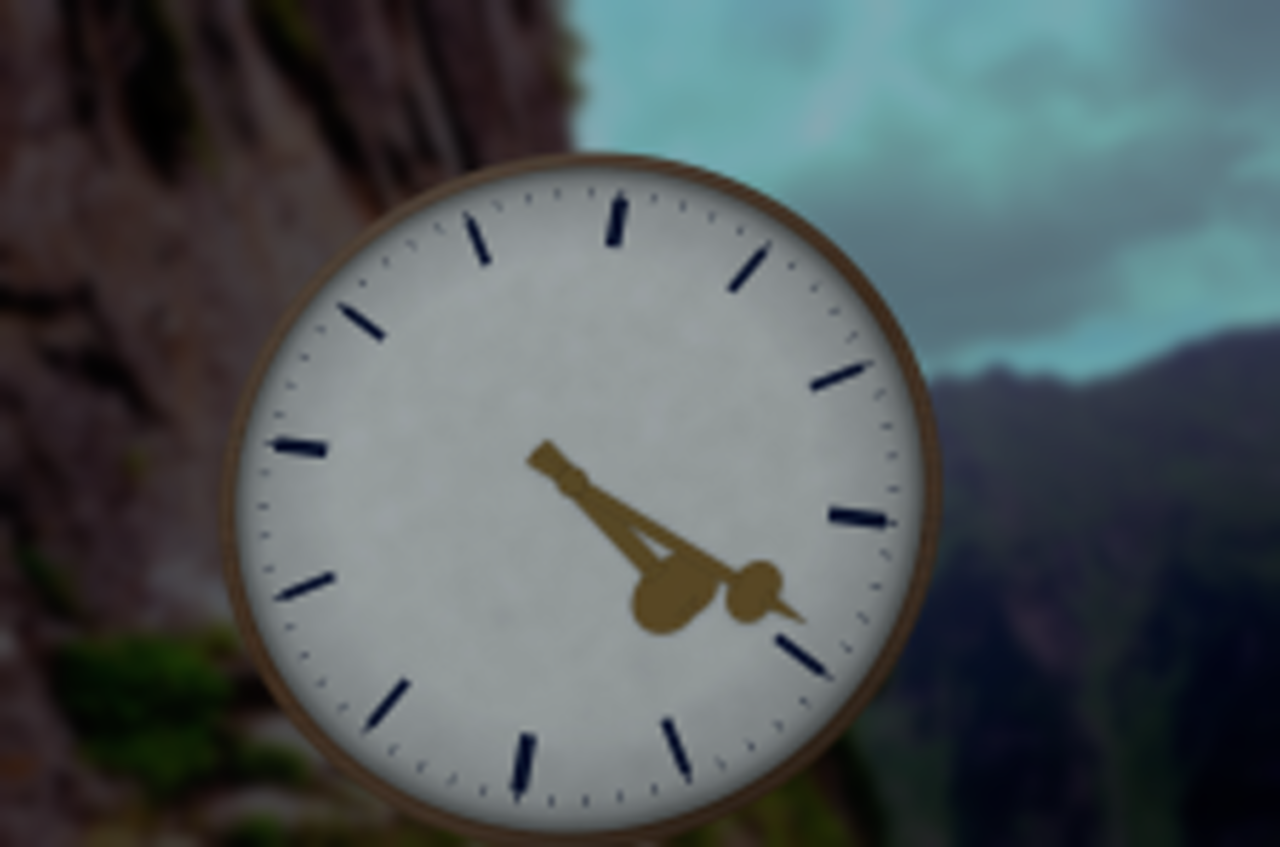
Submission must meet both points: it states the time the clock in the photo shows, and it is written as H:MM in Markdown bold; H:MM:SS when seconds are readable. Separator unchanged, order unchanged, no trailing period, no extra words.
**4:19**
